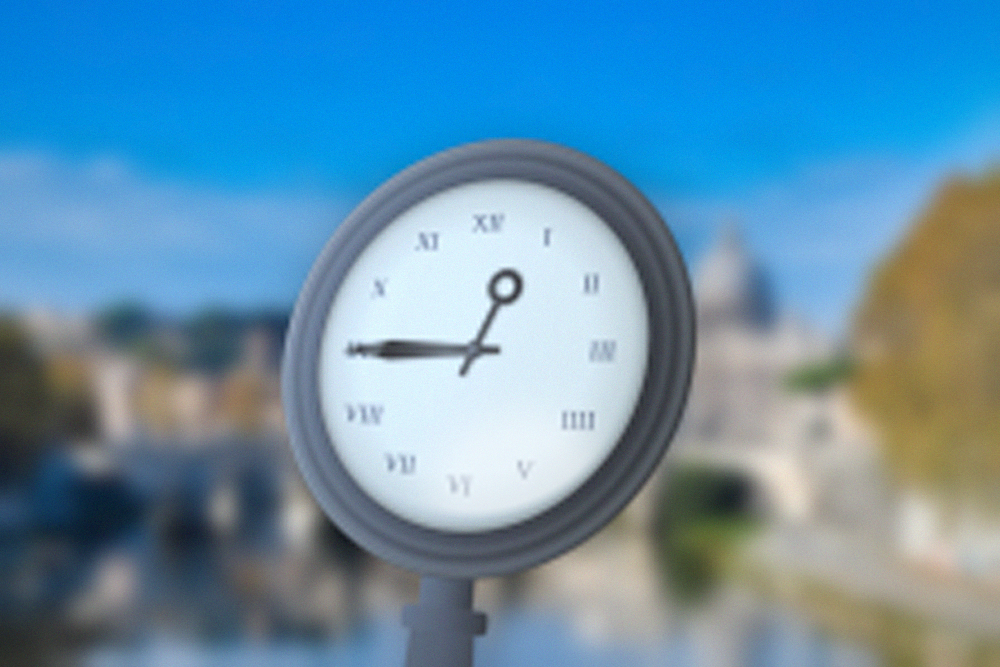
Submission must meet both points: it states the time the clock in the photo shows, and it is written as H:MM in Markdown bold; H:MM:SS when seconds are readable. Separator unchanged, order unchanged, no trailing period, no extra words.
**12:45**
